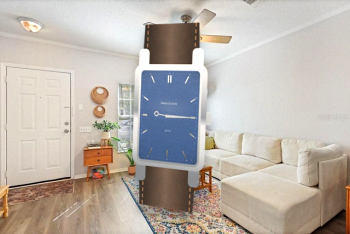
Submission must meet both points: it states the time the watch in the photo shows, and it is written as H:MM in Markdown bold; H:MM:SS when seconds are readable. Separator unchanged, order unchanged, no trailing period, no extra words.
**9:15**
